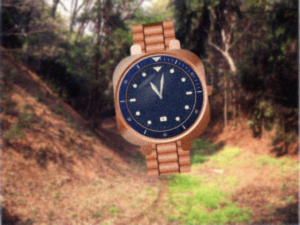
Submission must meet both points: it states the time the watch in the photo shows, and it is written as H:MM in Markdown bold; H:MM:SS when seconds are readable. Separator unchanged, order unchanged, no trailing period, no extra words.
**11:02**
